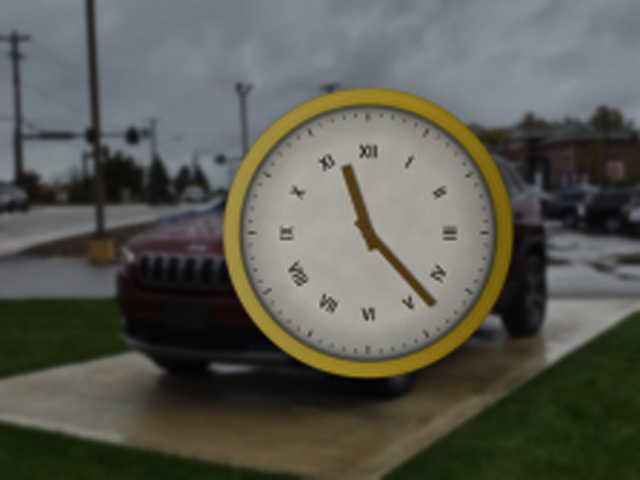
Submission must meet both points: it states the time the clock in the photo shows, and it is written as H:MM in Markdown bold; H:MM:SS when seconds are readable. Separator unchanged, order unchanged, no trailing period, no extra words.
**11:23**
